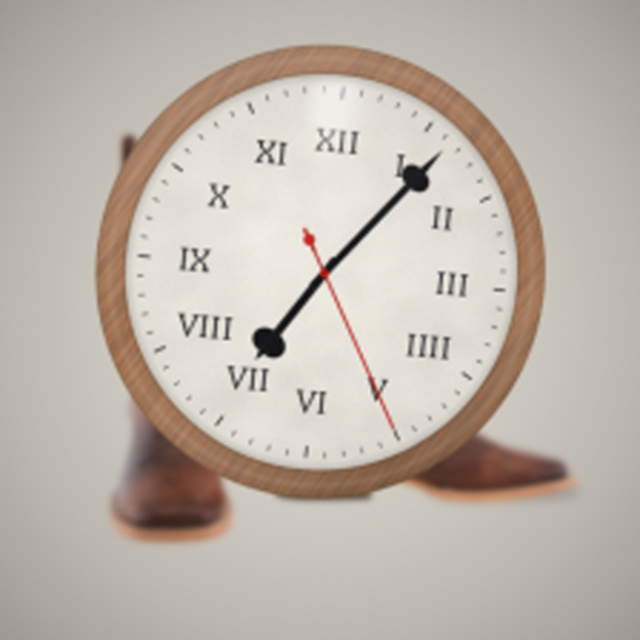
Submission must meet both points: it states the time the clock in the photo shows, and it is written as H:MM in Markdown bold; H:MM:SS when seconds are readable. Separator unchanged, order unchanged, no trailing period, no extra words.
**7:06:25**
